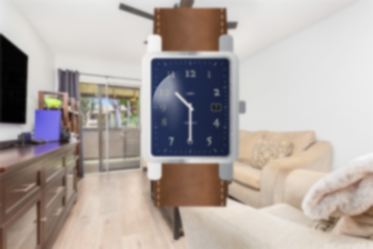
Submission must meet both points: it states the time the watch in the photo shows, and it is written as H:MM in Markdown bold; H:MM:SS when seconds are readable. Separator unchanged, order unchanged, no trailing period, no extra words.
**10:30**
